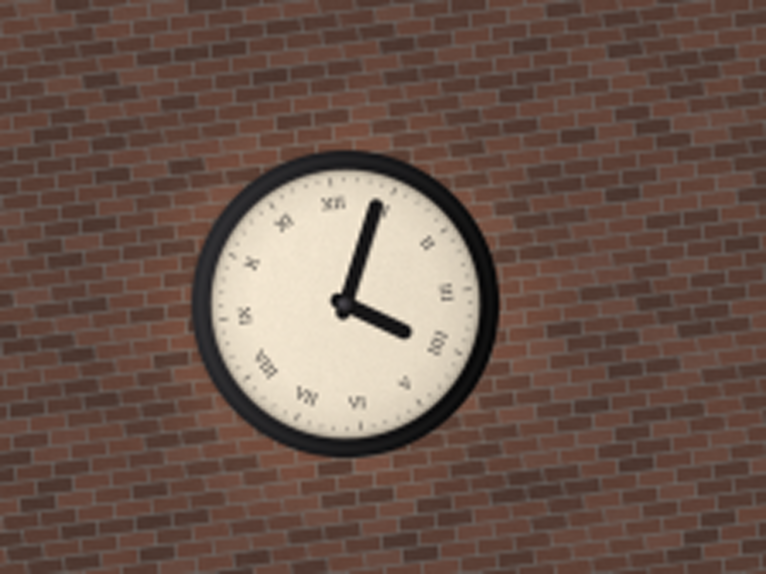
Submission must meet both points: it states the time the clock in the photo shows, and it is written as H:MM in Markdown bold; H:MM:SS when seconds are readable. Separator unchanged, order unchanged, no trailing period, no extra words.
**4:04**
